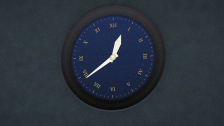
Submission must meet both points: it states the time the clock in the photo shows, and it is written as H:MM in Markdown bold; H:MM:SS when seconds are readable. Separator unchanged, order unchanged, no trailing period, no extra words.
**12:39**
